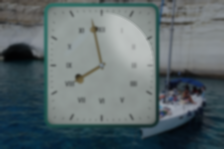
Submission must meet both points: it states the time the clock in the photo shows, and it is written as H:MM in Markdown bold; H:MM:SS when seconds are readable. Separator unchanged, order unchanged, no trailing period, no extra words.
**7:58**
